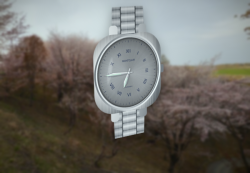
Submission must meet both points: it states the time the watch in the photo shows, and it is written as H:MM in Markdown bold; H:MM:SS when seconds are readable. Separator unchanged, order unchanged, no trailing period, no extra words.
**6:45**
